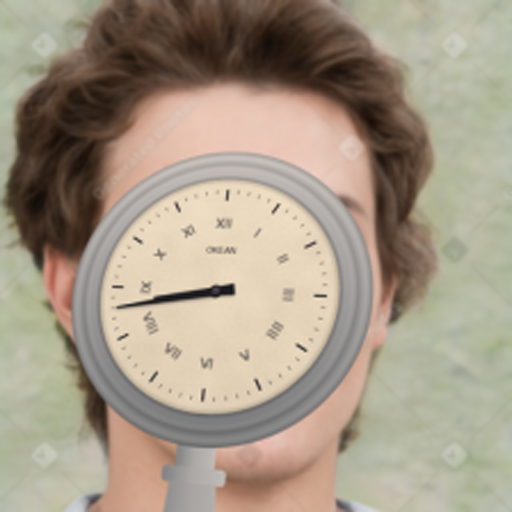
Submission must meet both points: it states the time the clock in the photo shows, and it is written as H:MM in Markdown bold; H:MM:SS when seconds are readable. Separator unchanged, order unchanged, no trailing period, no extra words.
**8:43**
